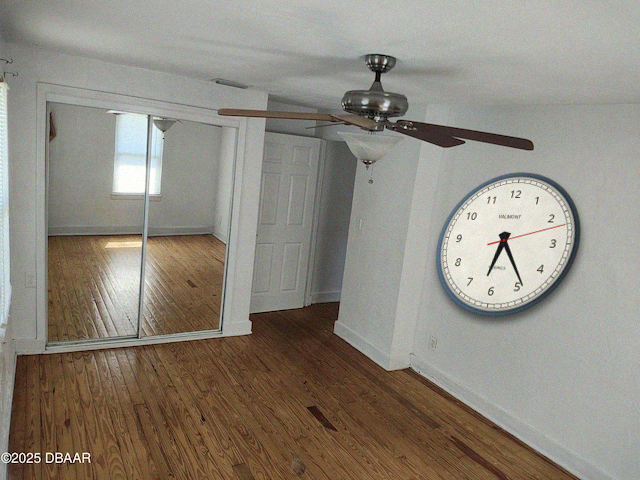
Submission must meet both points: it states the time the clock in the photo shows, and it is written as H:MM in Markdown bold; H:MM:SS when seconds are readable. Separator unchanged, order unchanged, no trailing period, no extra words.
**6:24:12**
